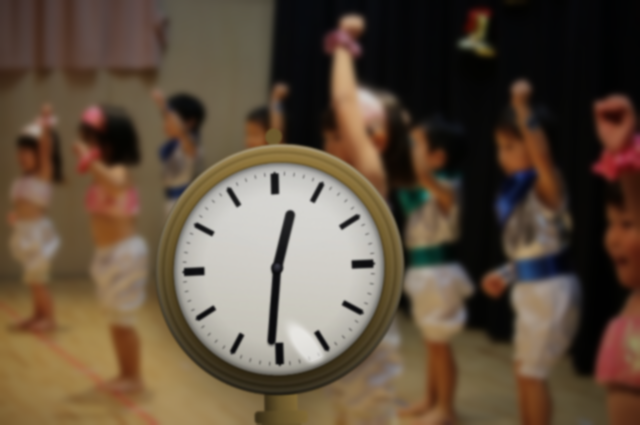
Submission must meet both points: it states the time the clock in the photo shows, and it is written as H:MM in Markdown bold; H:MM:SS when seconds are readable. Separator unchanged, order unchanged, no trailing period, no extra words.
**12:31**
